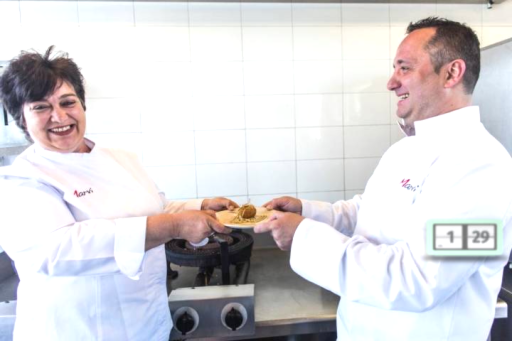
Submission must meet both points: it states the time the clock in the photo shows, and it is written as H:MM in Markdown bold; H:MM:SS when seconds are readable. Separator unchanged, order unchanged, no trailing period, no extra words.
**1:29**
